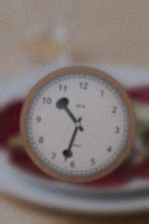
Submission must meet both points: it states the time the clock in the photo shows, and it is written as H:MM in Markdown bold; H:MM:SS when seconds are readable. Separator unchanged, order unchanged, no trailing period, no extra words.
**10:32**
